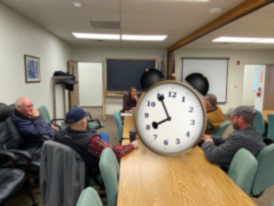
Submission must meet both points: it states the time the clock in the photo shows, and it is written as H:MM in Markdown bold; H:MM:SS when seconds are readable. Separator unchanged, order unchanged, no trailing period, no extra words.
**7:55**
